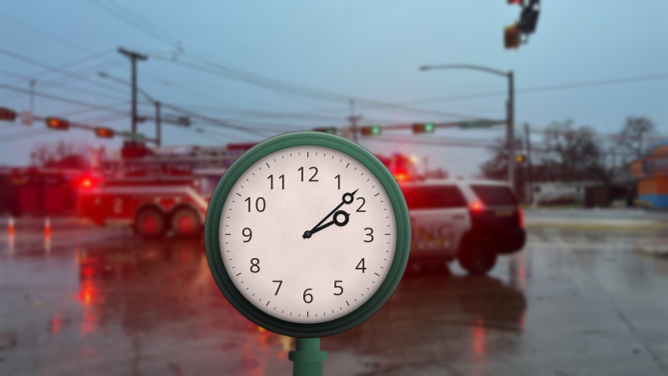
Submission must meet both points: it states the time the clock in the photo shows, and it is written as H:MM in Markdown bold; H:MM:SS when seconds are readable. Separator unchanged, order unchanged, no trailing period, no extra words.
**2:08**
